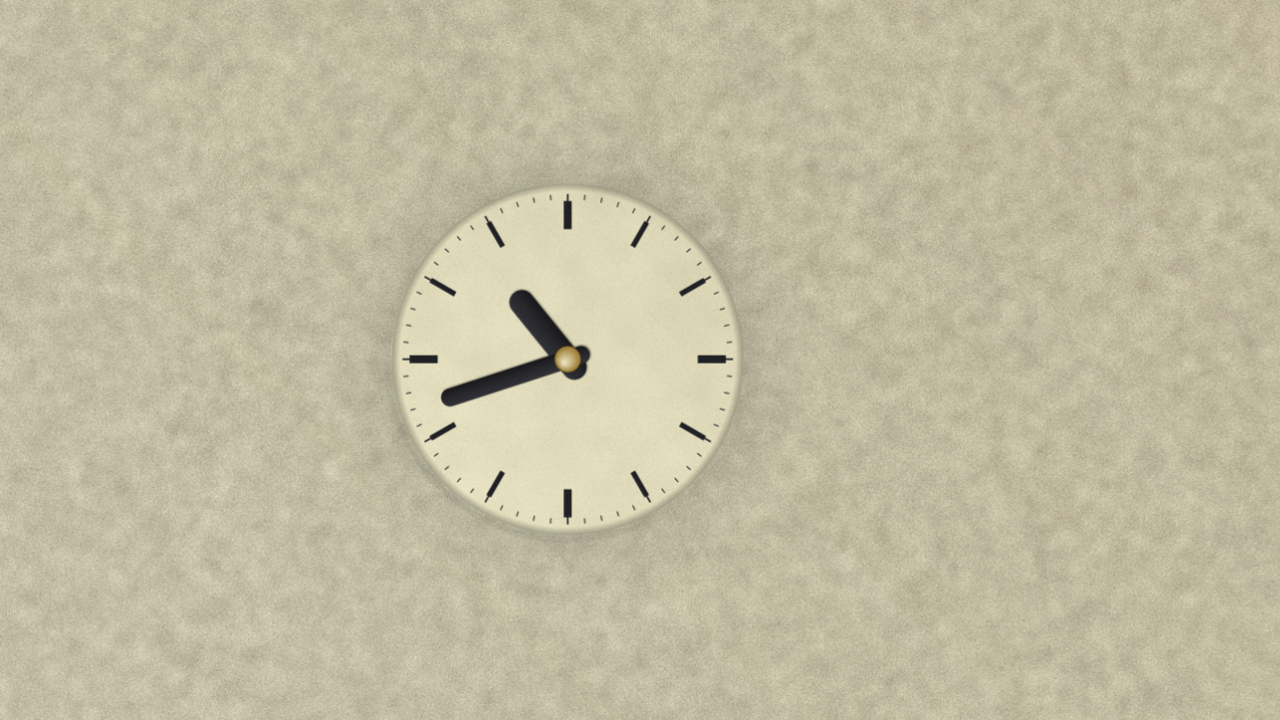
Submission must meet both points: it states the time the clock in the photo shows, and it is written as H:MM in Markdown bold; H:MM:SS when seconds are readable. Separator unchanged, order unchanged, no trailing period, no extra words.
**10:42**
